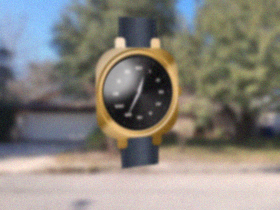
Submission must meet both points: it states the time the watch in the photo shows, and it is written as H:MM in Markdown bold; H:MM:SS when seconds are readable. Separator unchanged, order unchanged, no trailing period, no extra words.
**12:35**
